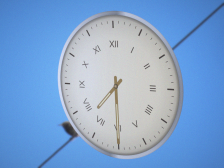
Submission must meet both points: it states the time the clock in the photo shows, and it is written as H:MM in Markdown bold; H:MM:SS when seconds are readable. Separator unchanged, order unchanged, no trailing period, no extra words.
**7:30**
